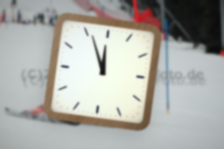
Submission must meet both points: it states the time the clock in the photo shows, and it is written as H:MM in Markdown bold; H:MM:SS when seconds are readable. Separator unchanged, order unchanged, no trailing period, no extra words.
**11:56**
